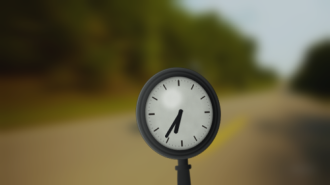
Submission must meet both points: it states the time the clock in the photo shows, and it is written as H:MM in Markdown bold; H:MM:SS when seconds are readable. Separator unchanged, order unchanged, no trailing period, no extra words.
**6:36**
